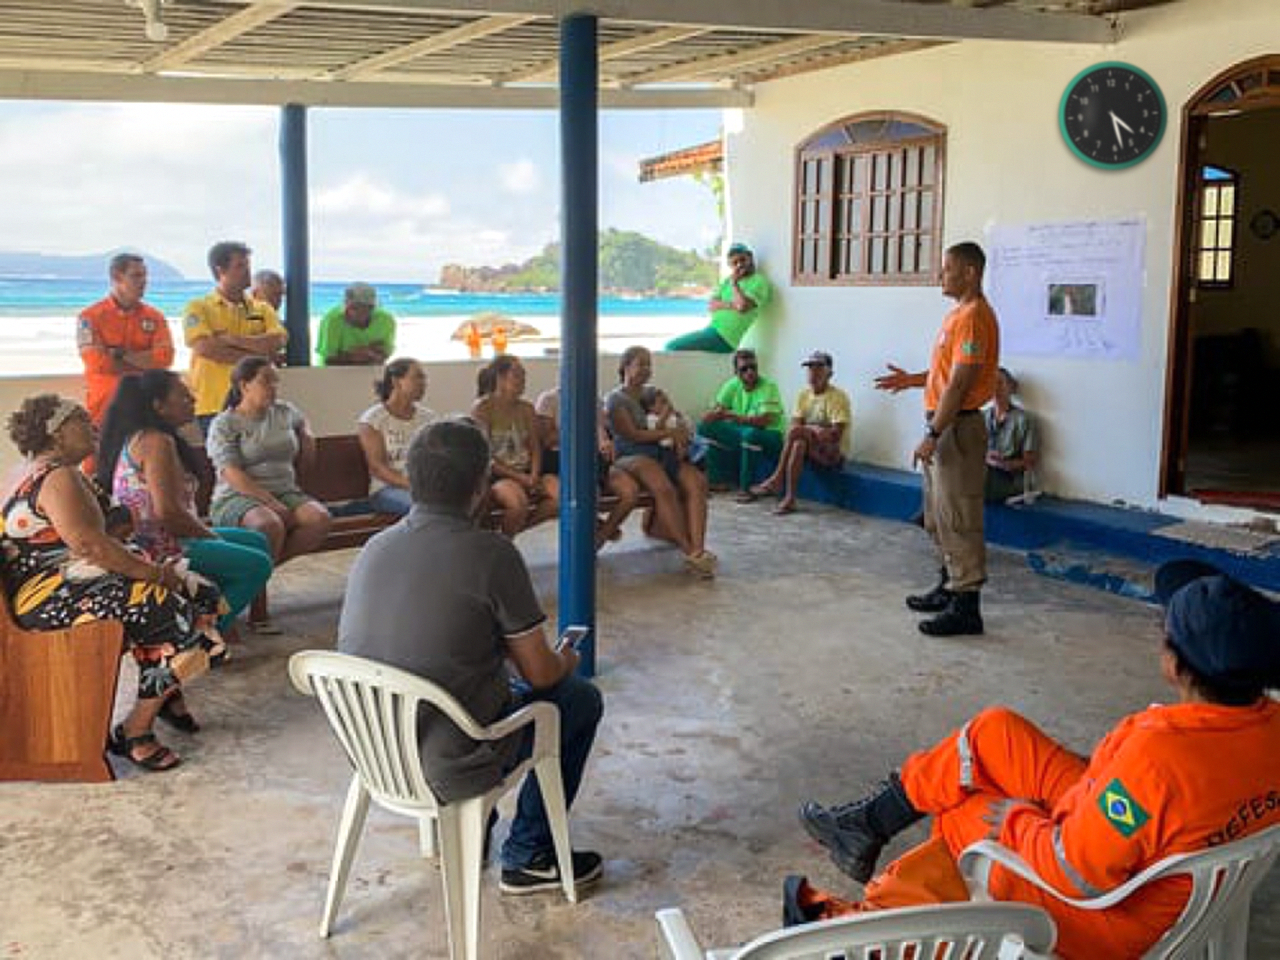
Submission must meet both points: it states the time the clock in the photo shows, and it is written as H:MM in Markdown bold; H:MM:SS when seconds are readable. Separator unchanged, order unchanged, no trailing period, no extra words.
**4:28**
